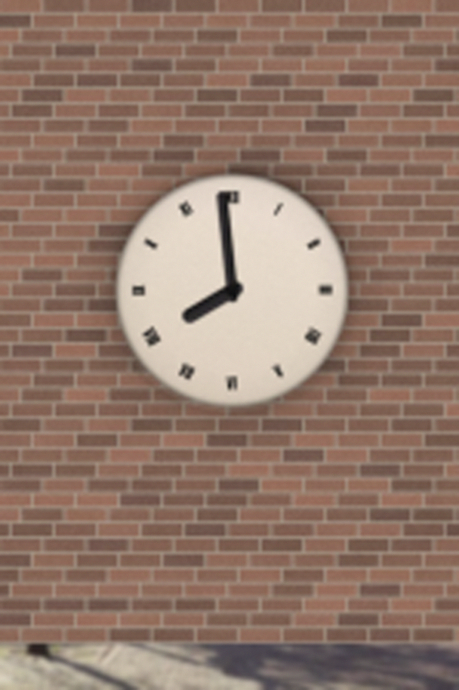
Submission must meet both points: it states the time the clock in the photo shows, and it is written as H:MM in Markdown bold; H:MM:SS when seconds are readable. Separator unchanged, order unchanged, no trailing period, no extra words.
**7:59**
